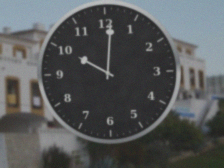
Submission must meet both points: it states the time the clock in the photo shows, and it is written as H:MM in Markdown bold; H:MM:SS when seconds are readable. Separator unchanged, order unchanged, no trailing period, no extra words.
**10:01**
